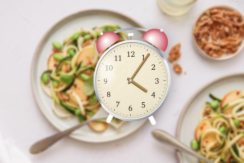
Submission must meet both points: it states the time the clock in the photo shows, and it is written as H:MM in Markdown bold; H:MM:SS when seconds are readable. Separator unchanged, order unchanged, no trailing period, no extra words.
**4:06**
